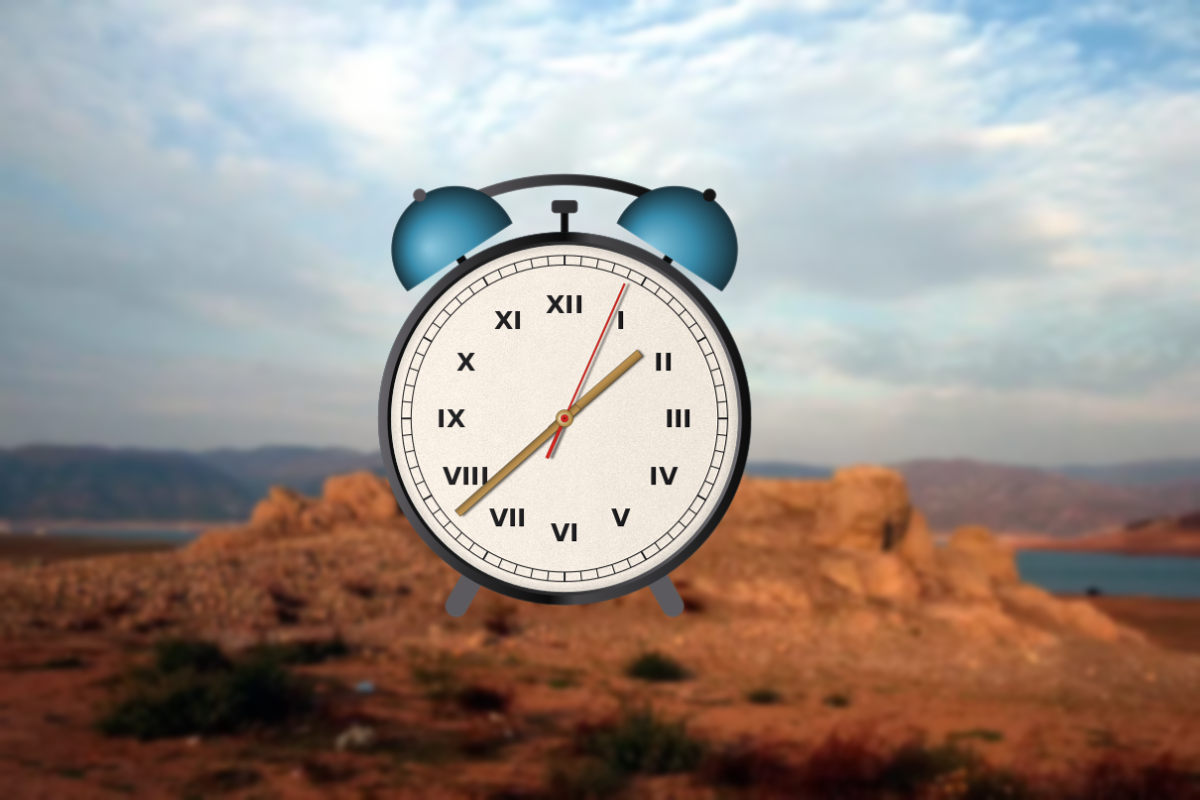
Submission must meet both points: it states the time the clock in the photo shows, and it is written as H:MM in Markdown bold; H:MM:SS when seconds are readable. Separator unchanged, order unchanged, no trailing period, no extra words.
**1:38:04**
